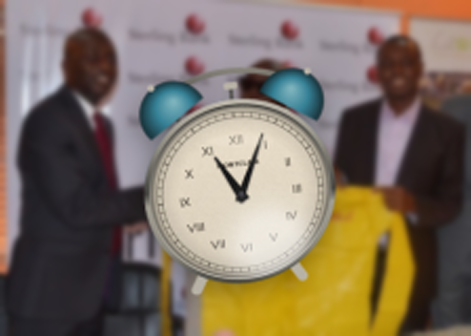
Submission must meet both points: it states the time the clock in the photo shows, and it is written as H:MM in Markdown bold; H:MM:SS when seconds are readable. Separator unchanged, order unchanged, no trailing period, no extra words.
**11:04**
